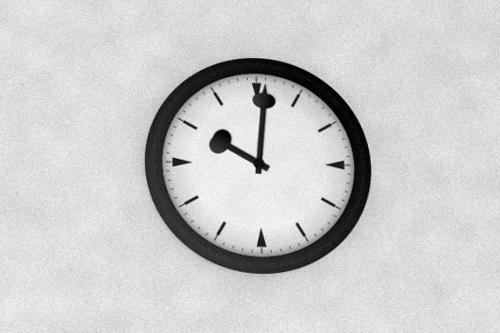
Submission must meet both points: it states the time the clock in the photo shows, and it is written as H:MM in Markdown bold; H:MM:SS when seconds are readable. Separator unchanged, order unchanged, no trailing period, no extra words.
**10:01**
